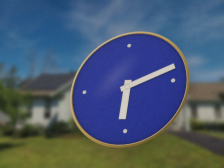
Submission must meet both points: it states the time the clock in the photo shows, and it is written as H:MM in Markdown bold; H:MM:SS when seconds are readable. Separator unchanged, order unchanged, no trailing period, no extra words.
**6:12**
